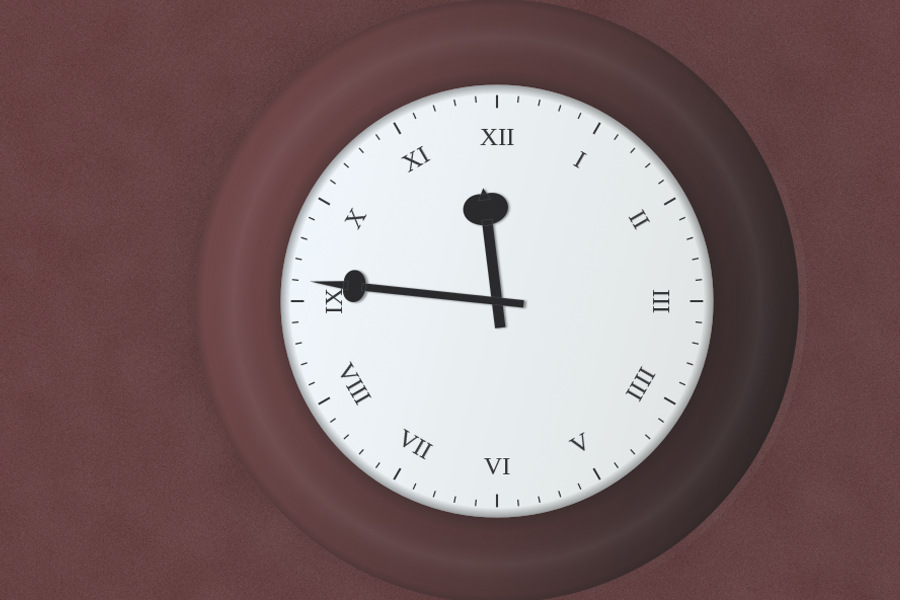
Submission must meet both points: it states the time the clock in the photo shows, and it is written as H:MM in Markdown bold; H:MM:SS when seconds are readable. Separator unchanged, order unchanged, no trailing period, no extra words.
**11:46**
